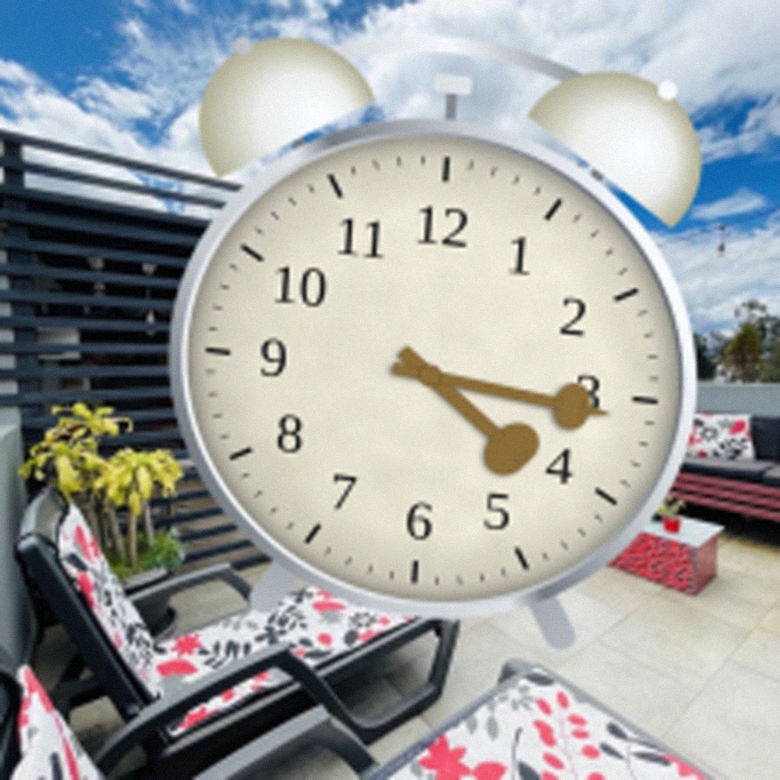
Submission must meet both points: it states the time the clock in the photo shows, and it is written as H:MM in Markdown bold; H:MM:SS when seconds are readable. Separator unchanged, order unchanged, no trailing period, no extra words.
**4:16**
